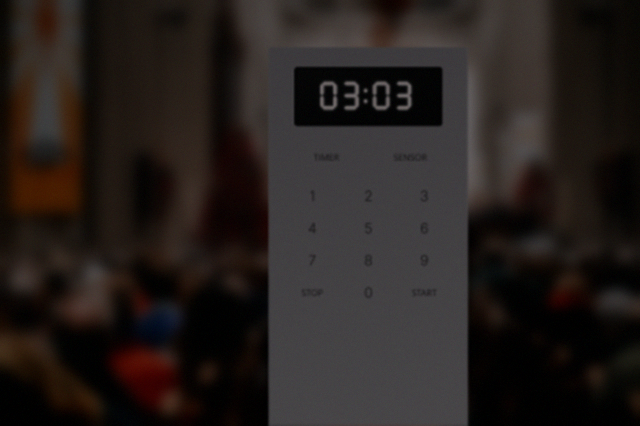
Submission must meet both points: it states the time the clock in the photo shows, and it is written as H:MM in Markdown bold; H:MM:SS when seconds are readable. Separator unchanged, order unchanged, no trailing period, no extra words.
**3:03**
